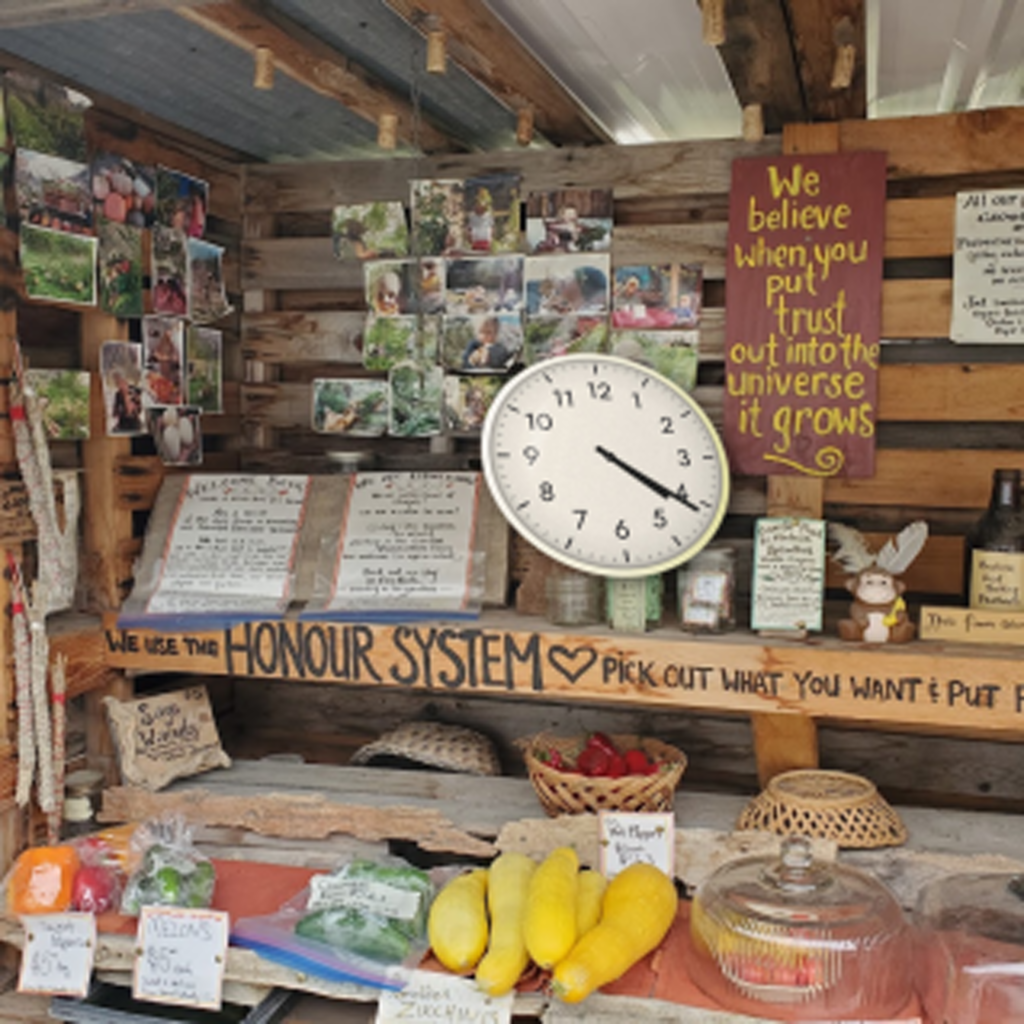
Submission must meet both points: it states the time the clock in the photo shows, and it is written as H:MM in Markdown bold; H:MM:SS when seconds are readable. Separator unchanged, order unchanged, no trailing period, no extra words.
**4:21**
